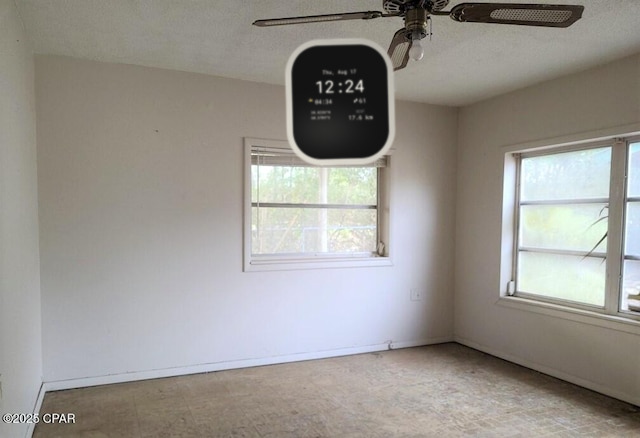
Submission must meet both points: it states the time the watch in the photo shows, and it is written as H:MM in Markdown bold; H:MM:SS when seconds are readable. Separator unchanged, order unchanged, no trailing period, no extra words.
**12:24**
